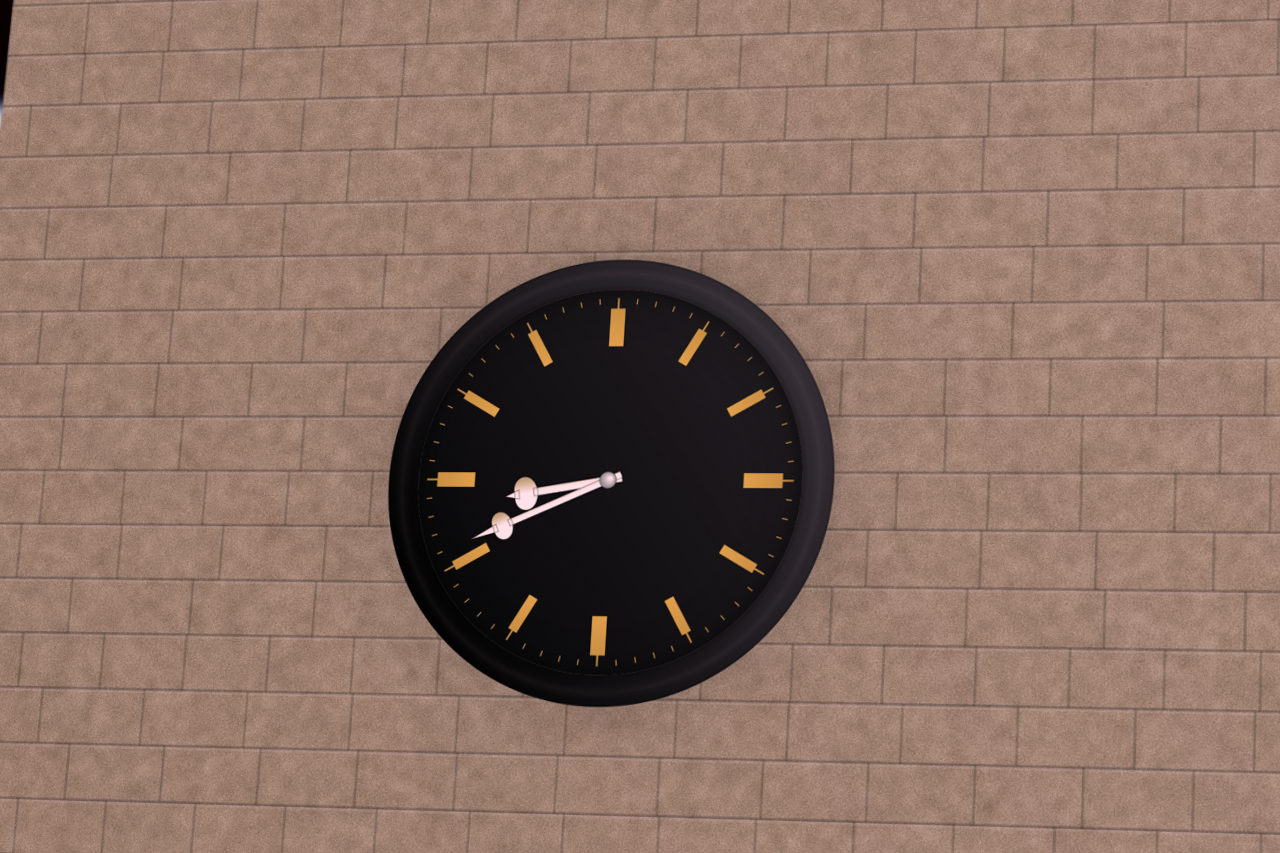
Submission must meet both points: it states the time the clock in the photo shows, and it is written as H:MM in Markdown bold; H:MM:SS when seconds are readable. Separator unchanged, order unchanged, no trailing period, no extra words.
**8:41**
